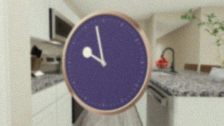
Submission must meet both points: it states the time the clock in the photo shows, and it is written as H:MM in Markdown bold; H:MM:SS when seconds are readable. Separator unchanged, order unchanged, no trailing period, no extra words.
**9:58**
